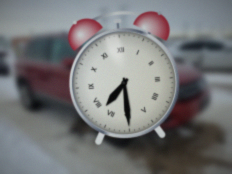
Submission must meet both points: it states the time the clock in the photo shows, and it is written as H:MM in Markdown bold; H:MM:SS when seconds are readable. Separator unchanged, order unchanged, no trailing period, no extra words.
**7:30**
